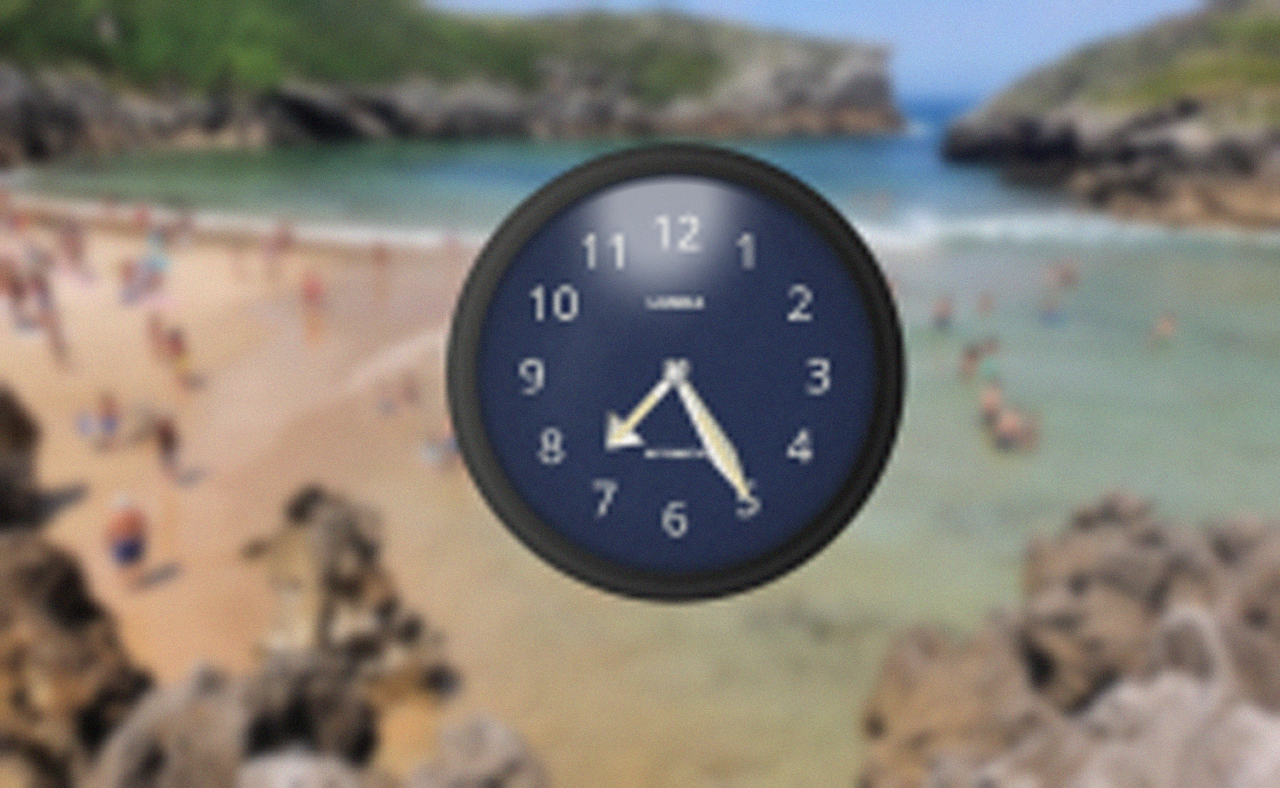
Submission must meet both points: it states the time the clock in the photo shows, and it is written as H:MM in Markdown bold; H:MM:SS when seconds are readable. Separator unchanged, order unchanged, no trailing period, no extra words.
**7:25**
